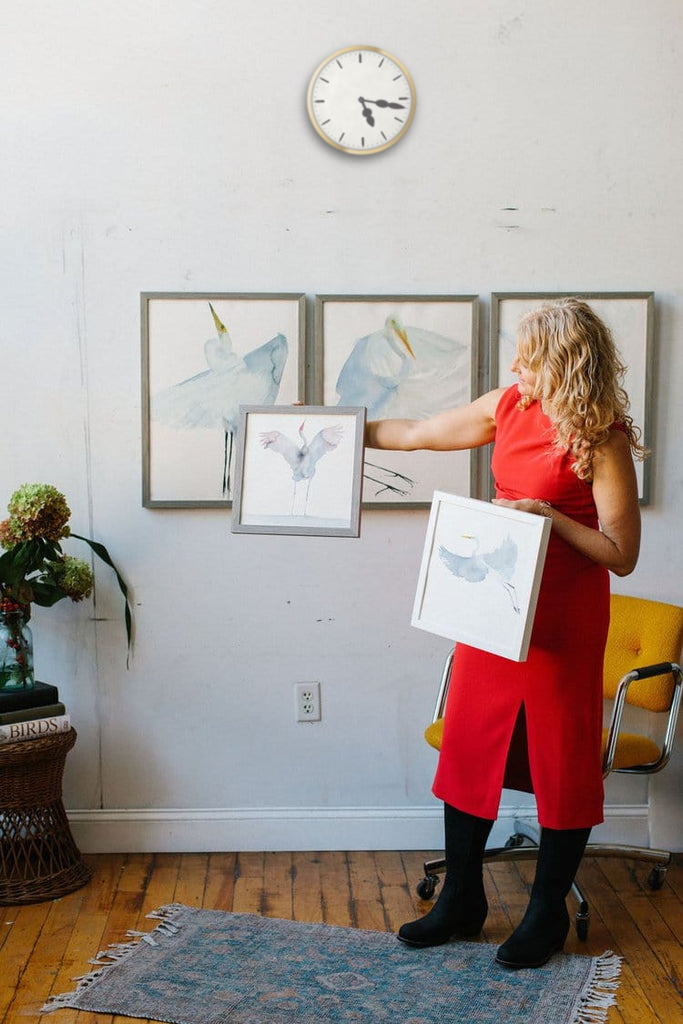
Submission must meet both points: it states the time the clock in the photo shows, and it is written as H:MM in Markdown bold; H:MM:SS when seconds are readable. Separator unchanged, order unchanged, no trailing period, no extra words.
**5:17**
